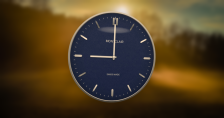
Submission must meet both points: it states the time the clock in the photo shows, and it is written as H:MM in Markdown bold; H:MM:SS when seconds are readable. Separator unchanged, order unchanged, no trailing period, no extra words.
**9:00**
